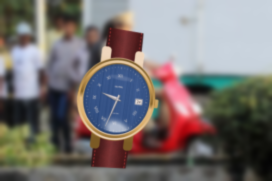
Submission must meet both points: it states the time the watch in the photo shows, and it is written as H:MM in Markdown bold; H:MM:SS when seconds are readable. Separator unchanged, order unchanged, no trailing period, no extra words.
**9:33**
